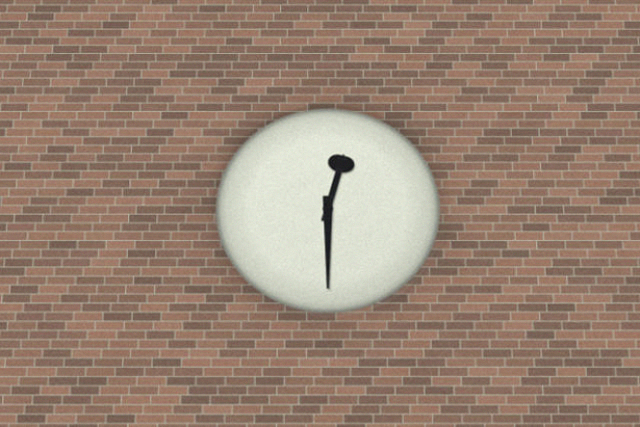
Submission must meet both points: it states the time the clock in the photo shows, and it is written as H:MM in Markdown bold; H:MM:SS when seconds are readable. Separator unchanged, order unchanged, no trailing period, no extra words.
**12:30**
